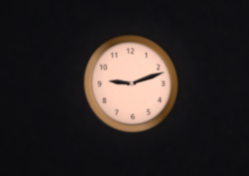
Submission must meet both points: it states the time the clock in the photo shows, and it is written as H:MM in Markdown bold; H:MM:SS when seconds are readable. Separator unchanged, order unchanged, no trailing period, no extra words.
**9:12**
